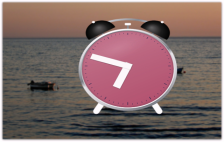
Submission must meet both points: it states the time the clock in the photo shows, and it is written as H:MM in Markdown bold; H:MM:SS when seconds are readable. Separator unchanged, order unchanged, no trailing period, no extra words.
**6:48**
